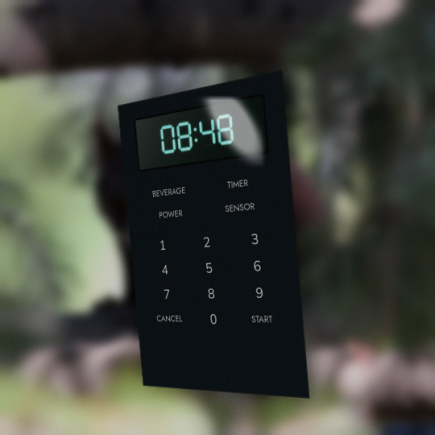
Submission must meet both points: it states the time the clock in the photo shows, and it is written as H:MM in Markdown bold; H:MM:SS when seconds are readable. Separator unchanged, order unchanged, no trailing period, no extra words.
**8:48**
